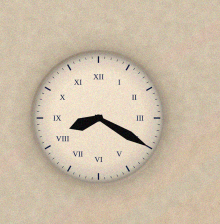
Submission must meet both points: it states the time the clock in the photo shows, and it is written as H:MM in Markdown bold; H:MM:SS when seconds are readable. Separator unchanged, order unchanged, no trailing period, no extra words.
**8:20**
